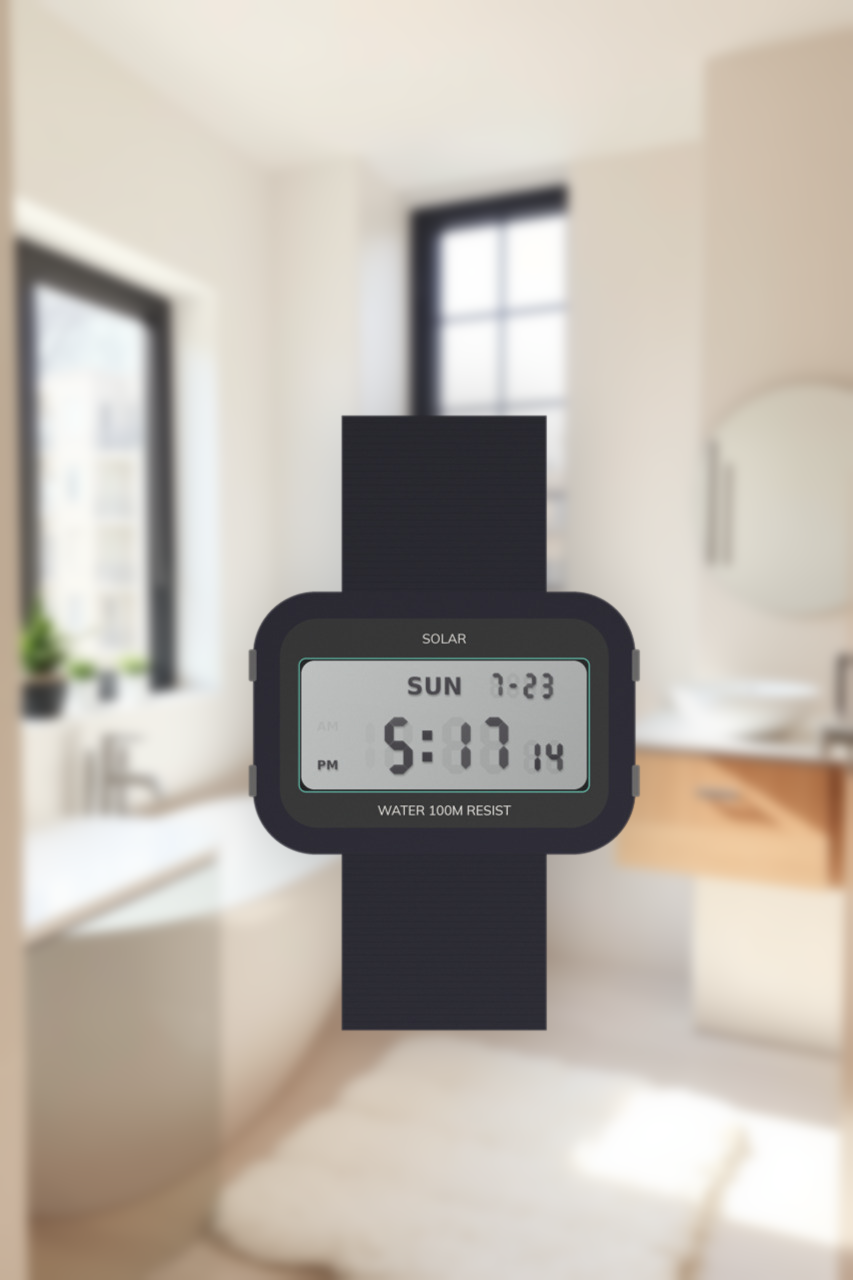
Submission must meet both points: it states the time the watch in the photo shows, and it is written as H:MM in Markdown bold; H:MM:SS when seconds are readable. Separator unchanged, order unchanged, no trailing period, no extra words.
**5:17:14**
